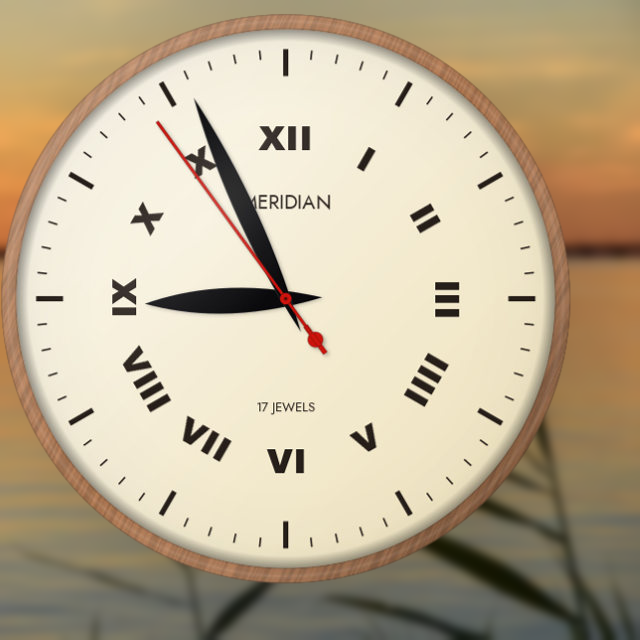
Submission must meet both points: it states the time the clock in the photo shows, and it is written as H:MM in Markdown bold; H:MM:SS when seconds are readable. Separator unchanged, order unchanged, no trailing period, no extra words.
**8:55:54**
